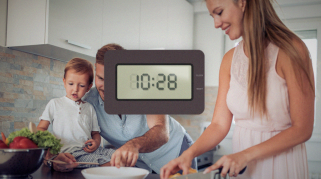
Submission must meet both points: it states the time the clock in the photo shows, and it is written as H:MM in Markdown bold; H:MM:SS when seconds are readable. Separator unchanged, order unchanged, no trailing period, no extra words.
**10:28**
